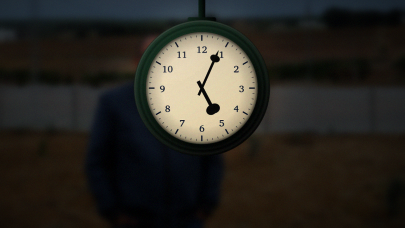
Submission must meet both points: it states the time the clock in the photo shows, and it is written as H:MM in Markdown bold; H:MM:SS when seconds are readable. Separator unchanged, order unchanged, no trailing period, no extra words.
**5:04**
